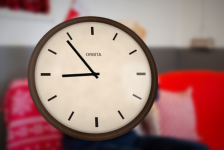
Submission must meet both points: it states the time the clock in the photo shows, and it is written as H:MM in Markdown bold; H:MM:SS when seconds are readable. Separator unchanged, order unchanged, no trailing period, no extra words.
**8:54**
